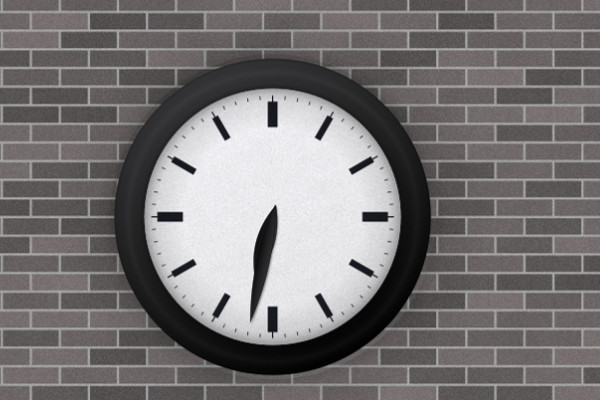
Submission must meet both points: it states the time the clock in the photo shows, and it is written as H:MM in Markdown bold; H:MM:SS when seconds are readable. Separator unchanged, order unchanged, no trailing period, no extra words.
**6:32**
